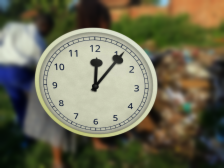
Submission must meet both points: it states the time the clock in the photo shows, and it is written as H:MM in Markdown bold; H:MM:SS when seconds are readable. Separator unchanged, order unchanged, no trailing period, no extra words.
**12:06**
